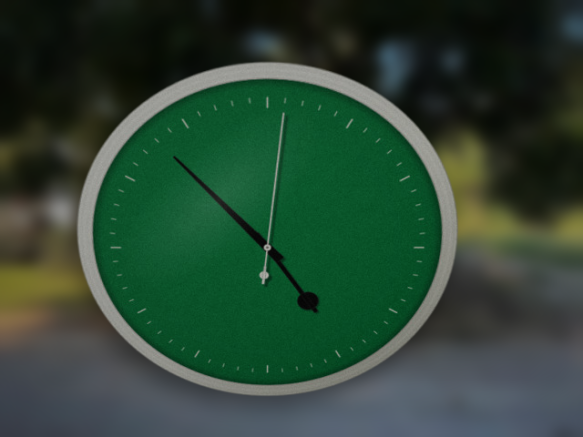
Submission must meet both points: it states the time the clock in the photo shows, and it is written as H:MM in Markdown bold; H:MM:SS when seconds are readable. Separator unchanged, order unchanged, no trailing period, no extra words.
**4:53:01**
